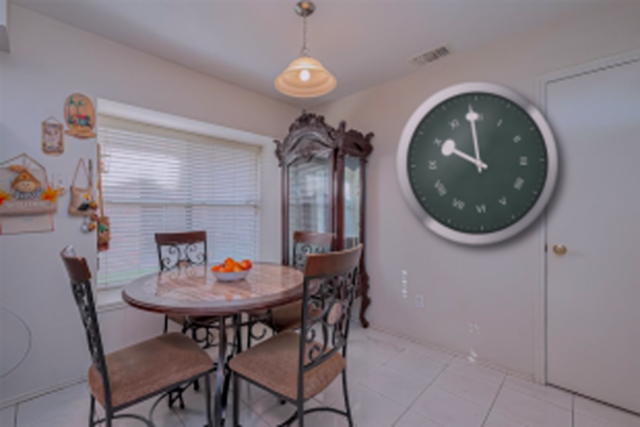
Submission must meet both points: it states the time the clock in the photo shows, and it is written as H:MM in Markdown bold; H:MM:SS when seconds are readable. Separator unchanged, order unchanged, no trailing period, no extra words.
**9:59**
